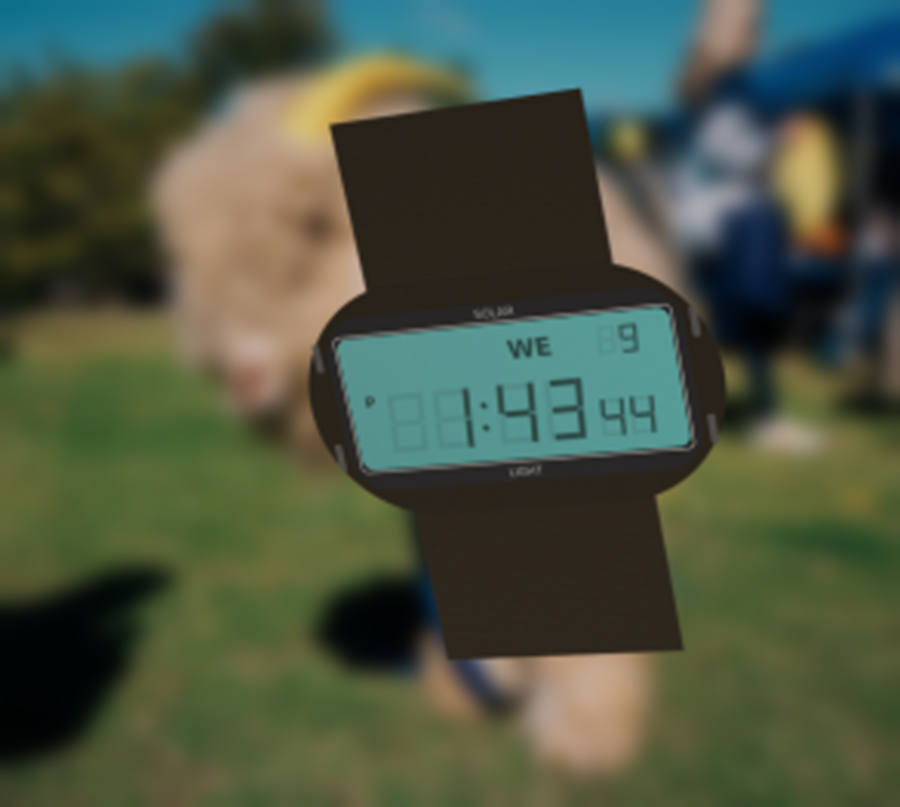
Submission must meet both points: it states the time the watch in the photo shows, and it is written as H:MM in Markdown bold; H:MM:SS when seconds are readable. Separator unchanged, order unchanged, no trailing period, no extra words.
**1:43:44**
